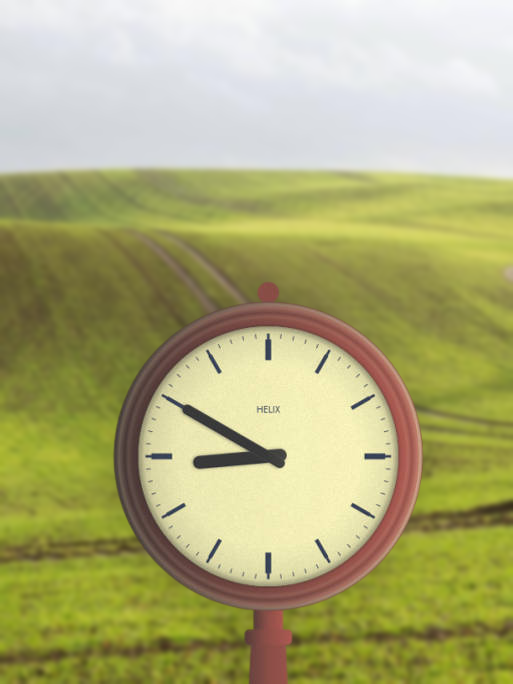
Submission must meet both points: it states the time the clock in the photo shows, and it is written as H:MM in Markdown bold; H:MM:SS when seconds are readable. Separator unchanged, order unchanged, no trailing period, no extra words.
**8:50**
